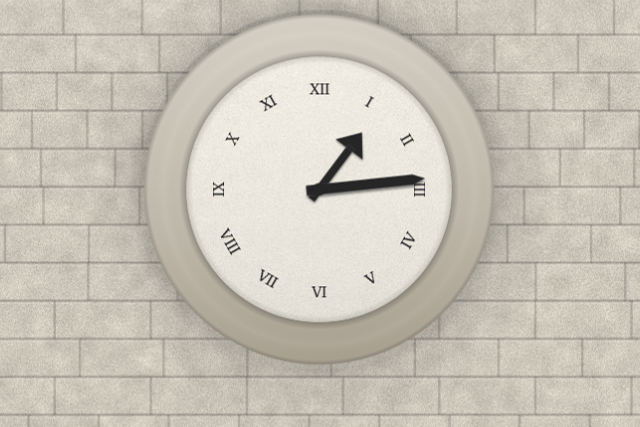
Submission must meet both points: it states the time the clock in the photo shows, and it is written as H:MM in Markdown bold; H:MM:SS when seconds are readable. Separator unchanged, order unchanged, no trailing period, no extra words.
**1:14**
